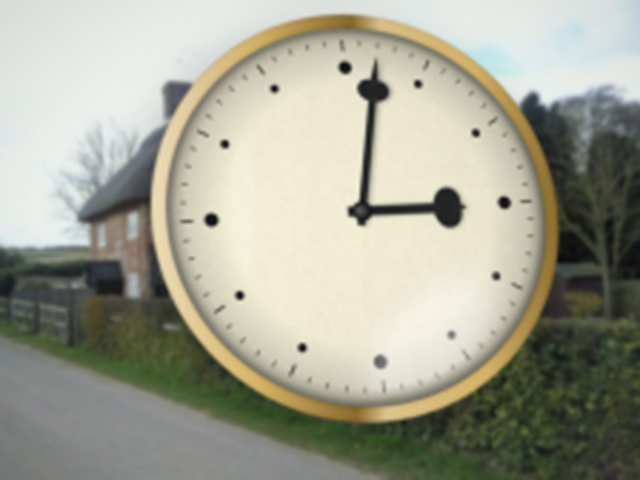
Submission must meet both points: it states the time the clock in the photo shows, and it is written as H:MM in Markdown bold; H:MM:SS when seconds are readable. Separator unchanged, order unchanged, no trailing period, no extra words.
**3:02**
